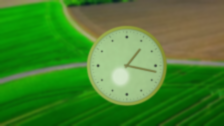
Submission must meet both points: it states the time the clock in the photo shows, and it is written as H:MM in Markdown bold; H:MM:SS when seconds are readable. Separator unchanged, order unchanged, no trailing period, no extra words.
**1:17**
